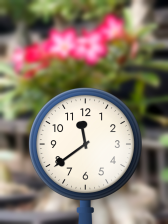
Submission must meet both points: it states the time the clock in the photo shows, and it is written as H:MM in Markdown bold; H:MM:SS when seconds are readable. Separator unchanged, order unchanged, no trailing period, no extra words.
**11:39**
